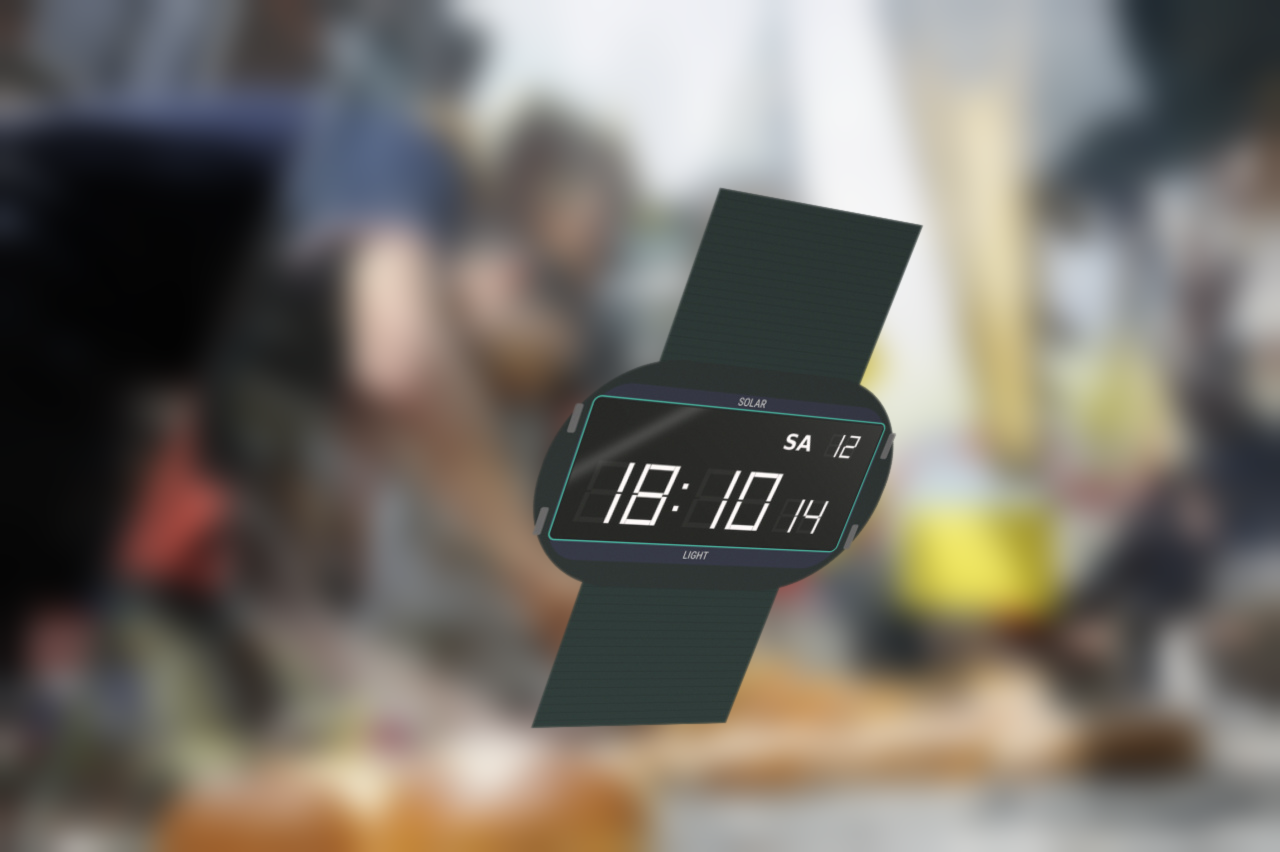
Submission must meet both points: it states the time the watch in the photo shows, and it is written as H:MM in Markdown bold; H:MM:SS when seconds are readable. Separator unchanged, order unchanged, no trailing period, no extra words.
**18:10:14**
